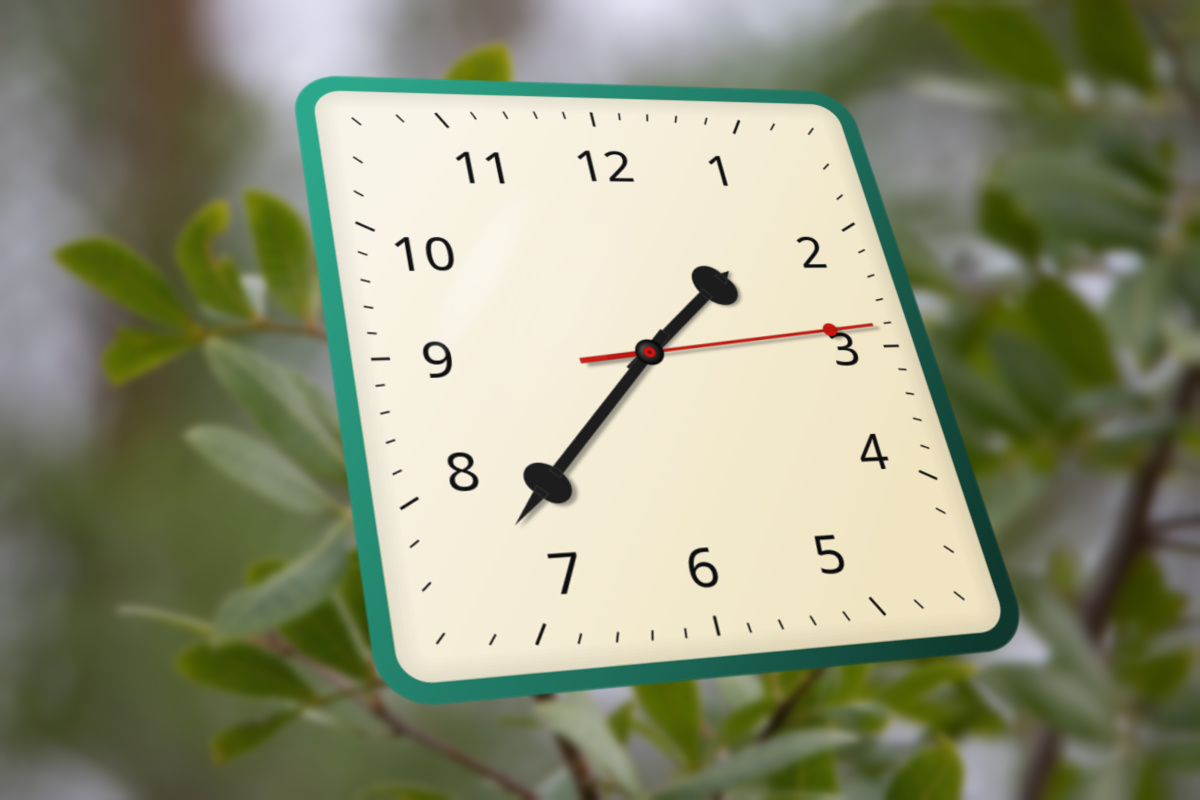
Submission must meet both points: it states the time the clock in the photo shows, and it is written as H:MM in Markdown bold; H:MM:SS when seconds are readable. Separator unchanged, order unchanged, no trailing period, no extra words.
**1:37:14**
